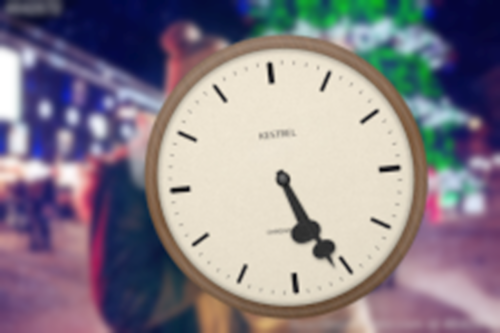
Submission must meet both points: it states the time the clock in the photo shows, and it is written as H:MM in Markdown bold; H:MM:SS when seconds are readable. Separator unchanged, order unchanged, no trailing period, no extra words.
**5:26**
